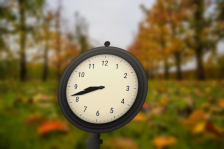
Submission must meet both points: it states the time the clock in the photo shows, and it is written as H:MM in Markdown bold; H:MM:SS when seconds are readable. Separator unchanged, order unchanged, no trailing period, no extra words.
**8:42**
